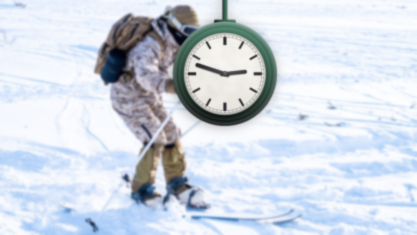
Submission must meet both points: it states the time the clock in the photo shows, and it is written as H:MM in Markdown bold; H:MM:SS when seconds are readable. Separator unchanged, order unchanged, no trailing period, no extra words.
**2:48**
